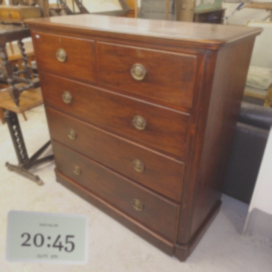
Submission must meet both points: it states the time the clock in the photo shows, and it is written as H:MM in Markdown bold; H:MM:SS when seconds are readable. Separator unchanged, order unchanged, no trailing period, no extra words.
**20:45**
